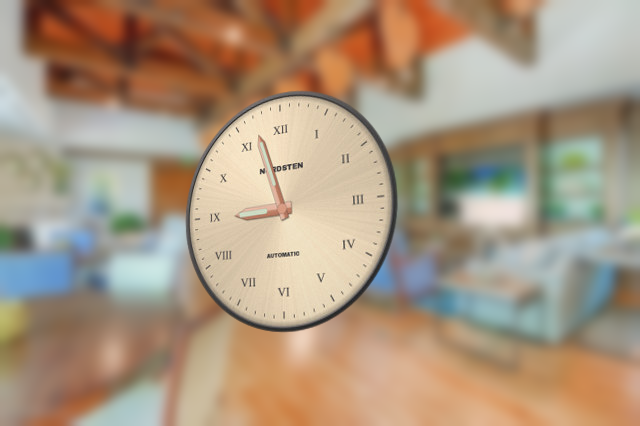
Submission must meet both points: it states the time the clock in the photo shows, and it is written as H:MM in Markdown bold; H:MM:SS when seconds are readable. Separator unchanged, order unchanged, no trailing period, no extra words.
**8:57**
